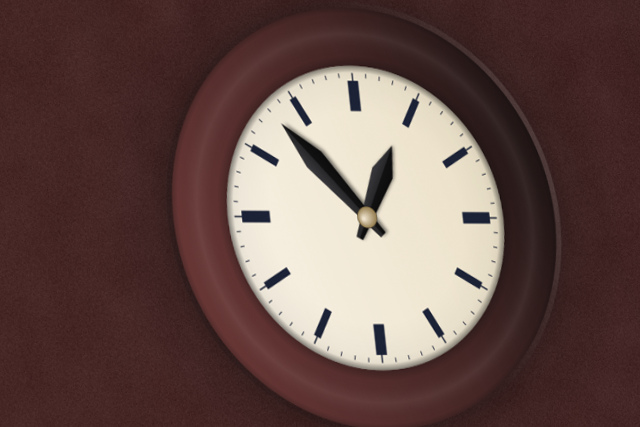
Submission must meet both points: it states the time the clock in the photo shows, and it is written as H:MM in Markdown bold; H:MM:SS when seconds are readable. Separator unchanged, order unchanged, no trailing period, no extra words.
**12:53**
